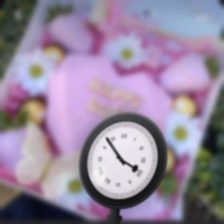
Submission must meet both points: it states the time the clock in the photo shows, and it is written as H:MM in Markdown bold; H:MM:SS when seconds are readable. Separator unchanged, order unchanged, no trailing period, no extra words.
**3:53**
